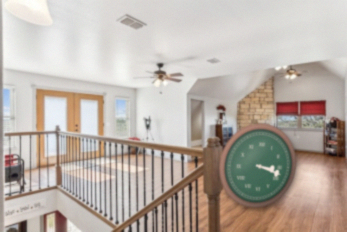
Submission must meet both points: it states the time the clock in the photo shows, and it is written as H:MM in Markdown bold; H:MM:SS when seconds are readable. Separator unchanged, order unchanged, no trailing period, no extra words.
**3:18**
